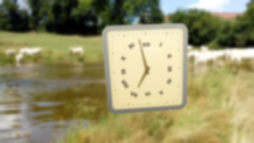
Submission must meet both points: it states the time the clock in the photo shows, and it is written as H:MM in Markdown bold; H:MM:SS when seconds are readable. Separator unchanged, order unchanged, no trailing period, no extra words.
**6:58**
